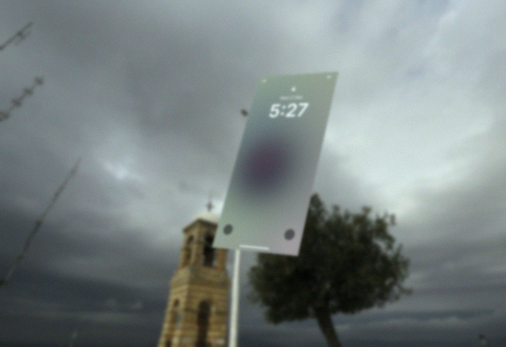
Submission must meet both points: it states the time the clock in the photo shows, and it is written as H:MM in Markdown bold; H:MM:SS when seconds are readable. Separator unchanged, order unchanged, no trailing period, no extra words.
**5:27**
